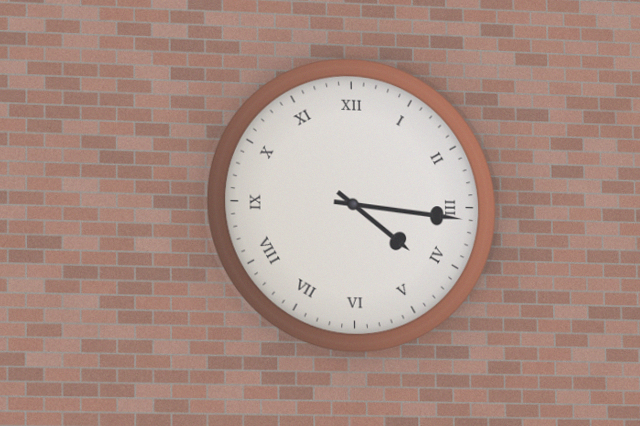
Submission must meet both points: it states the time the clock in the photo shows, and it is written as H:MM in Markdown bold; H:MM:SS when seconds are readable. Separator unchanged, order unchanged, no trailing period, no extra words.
**4:16**
